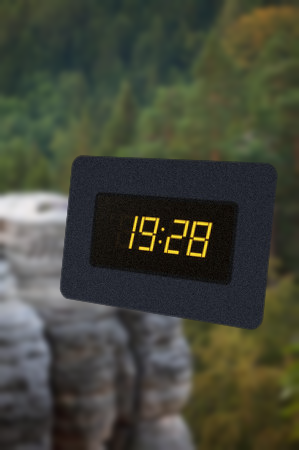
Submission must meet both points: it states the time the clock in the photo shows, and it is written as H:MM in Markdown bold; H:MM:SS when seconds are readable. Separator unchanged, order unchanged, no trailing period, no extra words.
**19:28**
